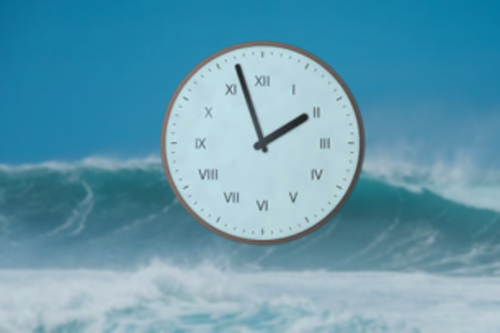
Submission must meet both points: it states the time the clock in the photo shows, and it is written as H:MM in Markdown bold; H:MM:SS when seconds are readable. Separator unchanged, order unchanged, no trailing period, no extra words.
**1:57**
